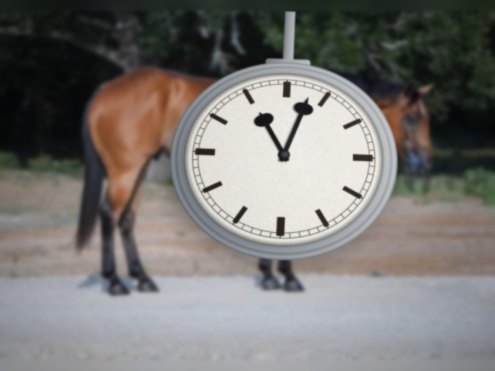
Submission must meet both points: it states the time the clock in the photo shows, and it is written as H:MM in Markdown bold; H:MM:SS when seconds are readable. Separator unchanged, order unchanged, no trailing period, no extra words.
**11:03**
